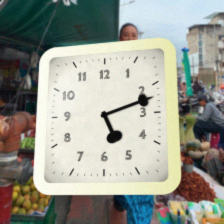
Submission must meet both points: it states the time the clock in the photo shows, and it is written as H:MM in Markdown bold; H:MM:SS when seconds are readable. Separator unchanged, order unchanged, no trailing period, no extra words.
**5:12**
